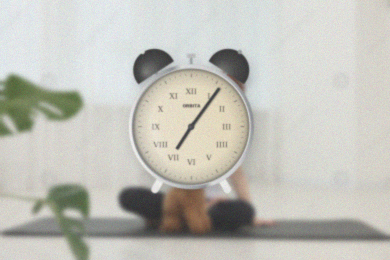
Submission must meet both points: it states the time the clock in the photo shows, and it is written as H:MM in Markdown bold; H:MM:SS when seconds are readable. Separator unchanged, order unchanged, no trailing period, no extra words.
**7:06**
